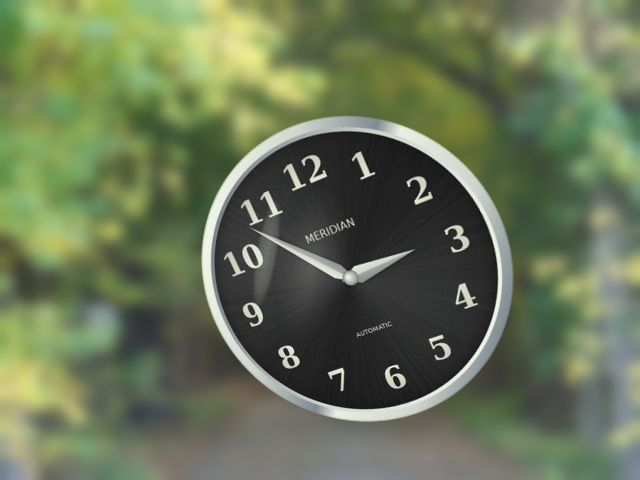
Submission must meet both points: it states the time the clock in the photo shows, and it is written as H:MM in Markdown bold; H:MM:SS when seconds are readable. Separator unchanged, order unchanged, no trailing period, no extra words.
**2:53**
